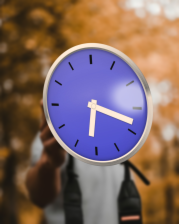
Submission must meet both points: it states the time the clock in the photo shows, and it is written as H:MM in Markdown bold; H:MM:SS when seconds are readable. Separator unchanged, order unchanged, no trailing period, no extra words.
**6:18**
